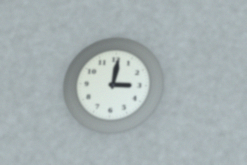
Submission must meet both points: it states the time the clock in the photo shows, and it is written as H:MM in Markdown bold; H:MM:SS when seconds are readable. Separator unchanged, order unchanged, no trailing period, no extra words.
**3:01**
